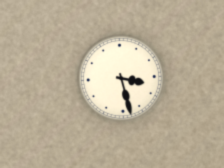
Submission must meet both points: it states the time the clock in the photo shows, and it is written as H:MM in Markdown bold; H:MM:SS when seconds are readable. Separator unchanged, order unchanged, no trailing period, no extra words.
**3:28**
